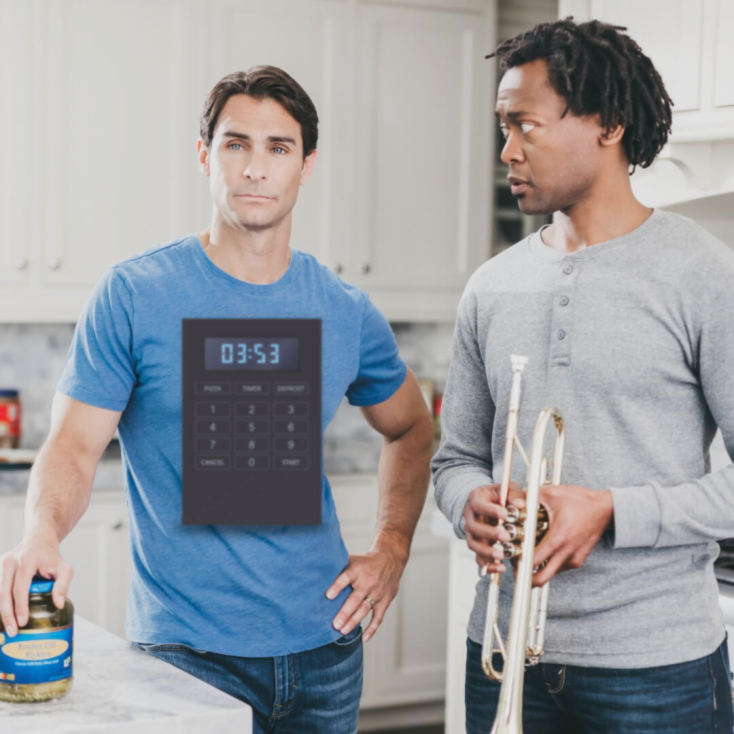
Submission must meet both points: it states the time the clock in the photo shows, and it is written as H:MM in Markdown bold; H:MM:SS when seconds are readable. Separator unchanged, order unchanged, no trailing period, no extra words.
**3:53**
